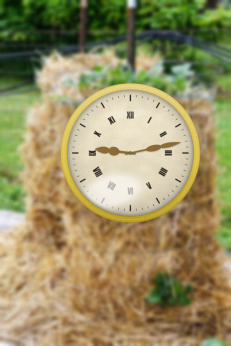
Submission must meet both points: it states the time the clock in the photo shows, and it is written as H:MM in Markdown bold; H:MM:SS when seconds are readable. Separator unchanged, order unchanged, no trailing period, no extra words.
**9:13**
